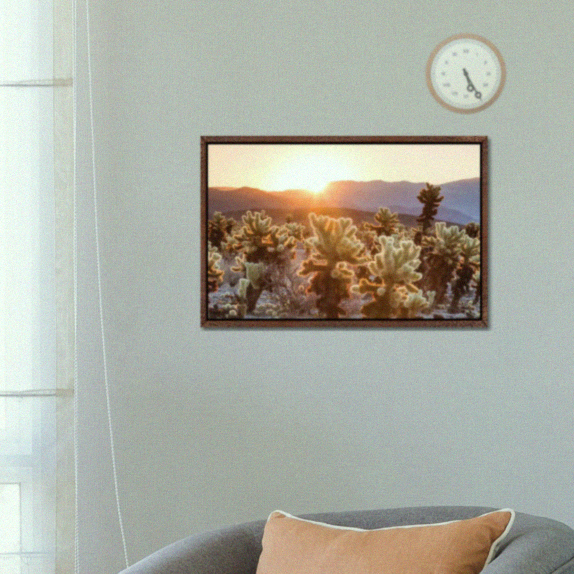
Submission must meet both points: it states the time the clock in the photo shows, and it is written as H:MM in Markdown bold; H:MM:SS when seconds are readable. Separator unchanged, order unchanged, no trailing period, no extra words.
**5:25**
